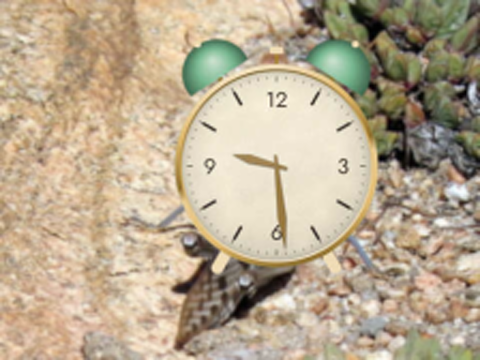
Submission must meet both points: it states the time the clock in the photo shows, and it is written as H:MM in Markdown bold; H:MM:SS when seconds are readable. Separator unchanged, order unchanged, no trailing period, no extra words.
**9:29**
